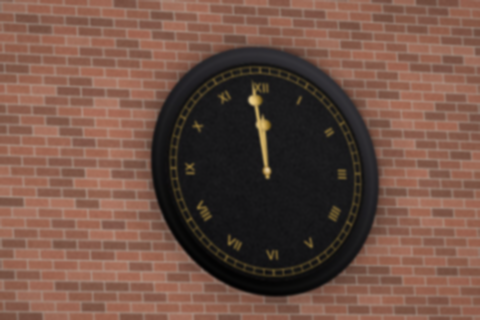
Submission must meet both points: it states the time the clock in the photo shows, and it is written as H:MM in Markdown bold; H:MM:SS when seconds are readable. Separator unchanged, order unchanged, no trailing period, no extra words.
**11:59**
